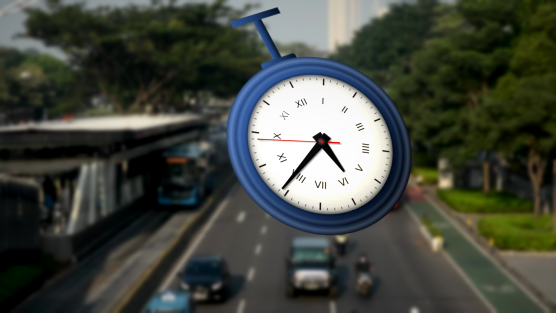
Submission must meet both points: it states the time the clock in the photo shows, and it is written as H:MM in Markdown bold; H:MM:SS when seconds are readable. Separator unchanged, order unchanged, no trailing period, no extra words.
**5:40:49**
